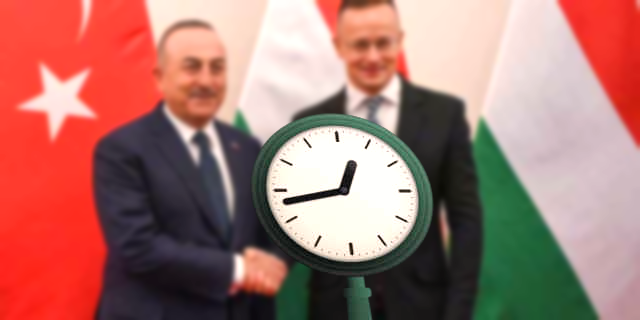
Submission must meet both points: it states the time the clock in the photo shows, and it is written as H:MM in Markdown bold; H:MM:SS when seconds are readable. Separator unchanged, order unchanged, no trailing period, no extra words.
**12:43**
